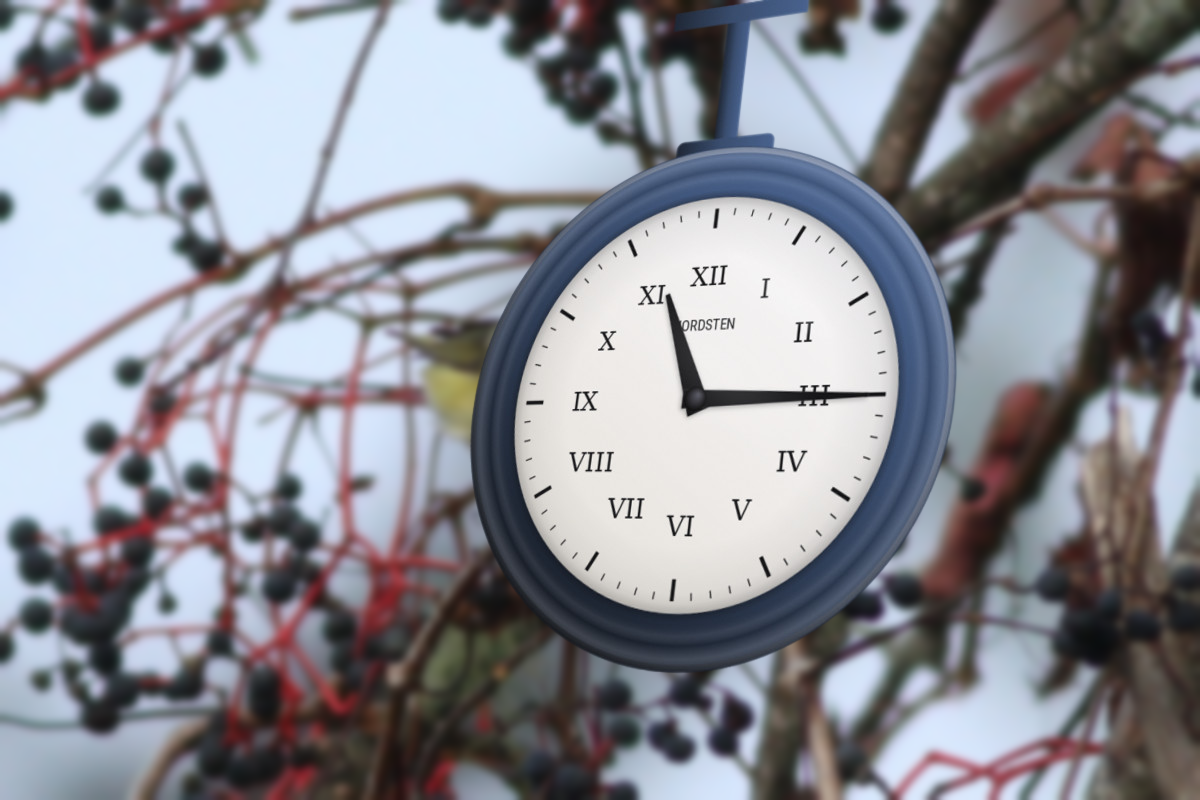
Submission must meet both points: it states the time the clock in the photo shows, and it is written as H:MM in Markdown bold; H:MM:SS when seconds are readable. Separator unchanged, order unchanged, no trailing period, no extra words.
**11:15**
